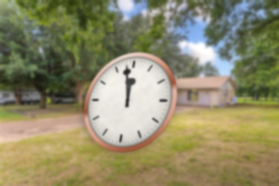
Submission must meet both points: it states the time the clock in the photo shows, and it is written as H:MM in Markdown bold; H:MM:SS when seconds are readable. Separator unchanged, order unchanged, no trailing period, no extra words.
**11:58**
